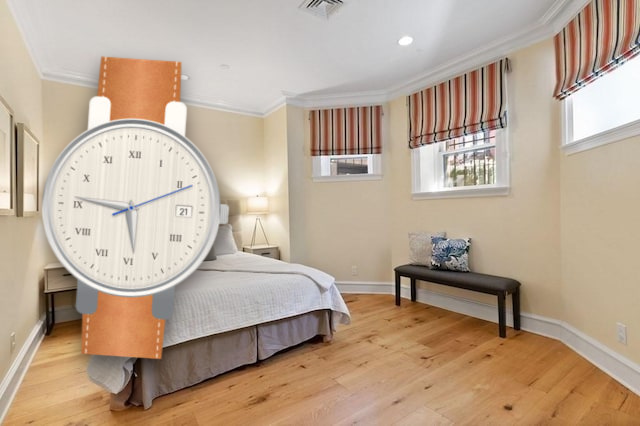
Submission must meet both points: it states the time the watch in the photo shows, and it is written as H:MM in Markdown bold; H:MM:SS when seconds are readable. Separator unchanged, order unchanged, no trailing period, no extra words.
**5:46:11**
